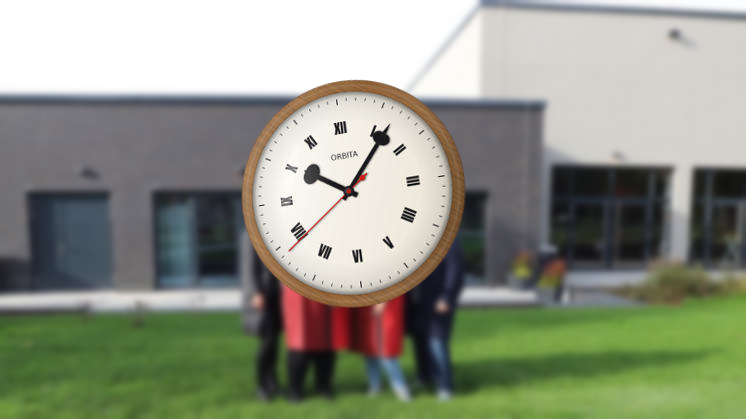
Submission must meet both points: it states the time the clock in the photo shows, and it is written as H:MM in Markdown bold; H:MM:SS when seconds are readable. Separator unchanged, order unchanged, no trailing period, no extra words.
**10:06:39**
